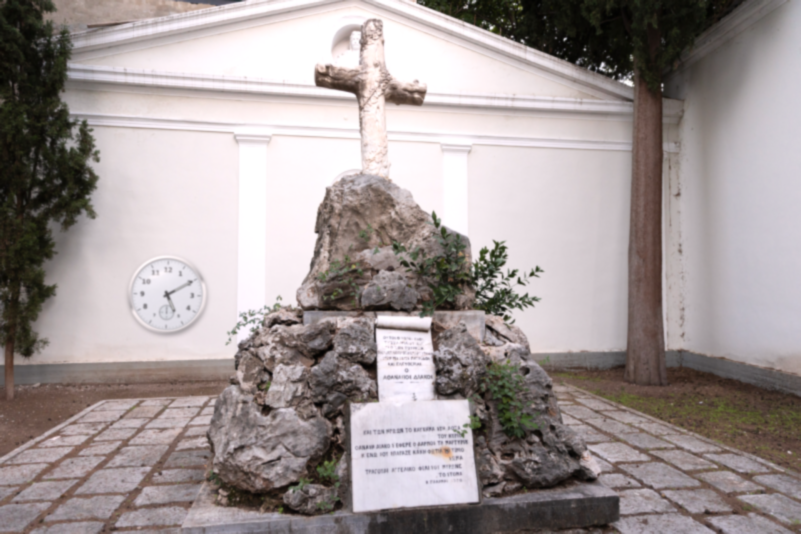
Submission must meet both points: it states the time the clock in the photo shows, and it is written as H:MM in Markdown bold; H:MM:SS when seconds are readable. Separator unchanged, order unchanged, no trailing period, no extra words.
**5:10**
